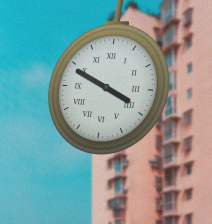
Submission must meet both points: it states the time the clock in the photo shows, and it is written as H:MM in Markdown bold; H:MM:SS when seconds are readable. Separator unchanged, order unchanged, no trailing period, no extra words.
**3:49**
